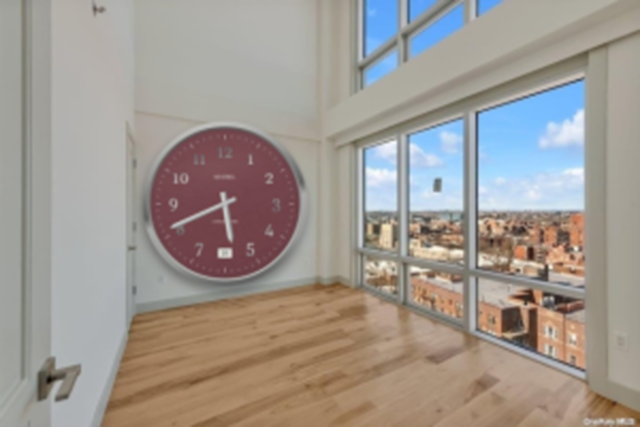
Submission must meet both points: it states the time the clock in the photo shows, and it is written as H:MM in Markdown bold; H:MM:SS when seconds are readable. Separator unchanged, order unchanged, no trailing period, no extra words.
**5:41**
